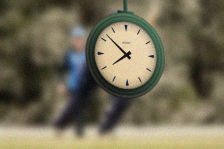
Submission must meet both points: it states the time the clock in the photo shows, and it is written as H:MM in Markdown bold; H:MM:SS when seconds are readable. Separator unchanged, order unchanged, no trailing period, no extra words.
**7:52**
